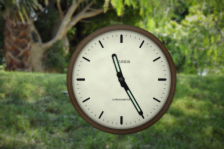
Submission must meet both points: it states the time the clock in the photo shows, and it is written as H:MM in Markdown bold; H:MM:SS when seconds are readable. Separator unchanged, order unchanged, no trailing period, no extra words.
**11:25**
